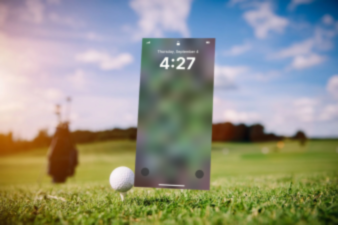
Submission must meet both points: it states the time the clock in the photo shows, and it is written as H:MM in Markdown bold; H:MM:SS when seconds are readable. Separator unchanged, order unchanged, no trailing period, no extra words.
**4:27**
